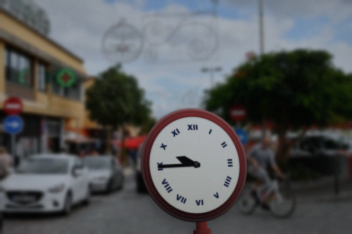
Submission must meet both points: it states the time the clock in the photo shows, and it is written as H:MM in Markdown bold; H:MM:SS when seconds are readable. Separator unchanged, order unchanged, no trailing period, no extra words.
**9:45**
